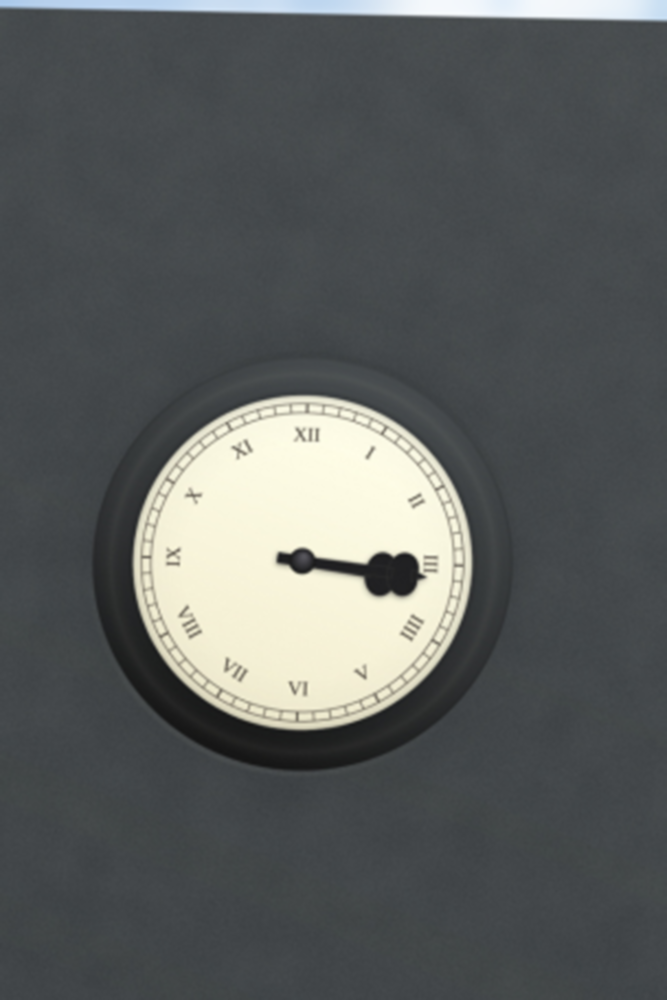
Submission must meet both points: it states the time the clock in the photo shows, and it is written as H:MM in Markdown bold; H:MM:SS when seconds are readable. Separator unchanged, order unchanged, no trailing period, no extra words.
**3:16**
